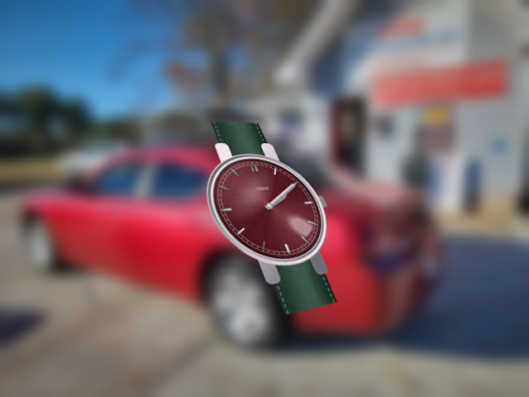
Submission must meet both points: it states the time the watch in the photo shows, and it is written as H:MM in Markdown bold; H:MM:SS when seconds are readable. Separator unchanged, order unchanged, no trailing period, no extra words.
**2:10**
